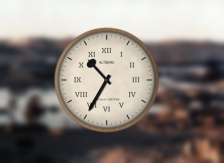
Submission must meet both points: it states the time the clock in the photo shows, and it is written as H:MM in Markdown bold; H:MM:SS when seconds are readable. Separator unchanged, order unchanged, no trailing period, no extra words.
**10:35**
